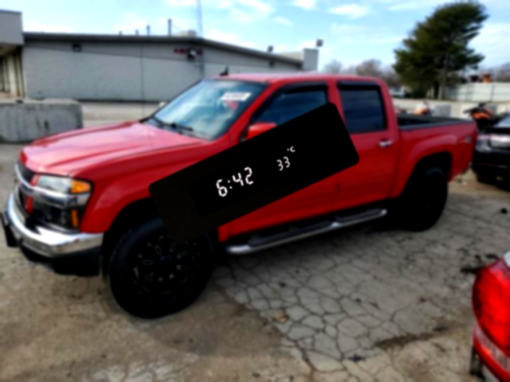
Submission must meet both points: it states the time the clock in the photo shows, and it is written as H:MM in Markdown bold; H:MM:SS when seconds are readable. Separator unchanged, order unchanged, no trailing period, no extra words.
**6:42**
